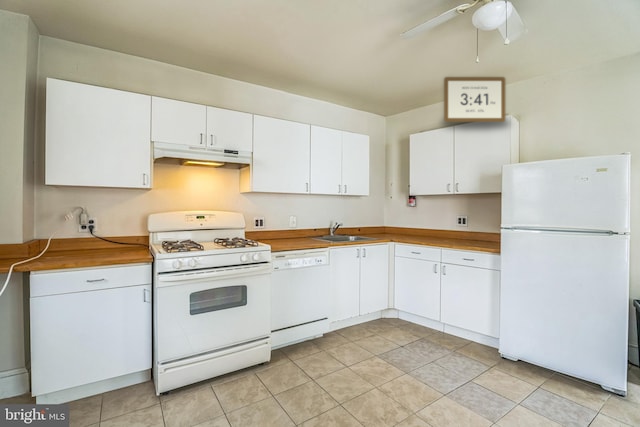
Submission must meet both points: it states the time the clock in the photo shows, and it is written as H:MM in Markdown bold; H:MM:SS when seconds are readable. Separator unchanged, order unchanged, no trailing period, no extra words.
**3:41**
